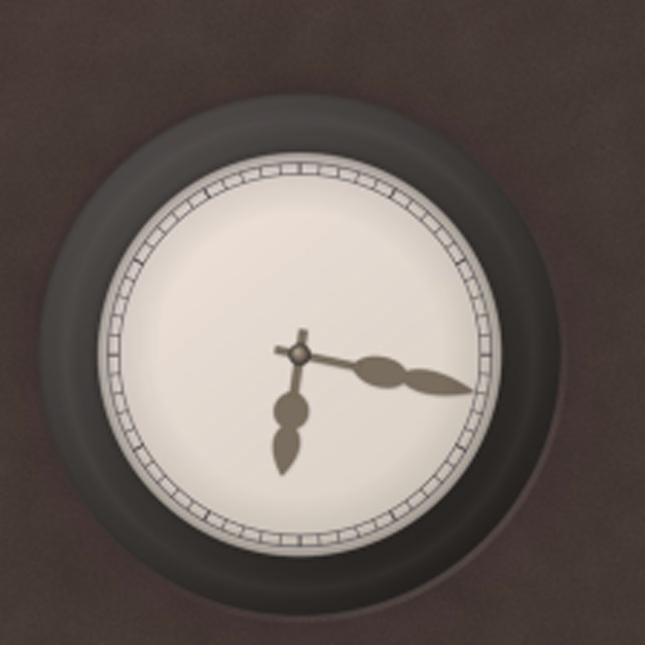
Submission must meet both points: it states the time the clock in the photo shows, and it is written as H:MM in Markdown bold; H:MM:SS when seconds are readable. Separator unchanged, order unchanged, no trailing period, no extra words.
**6:17**
